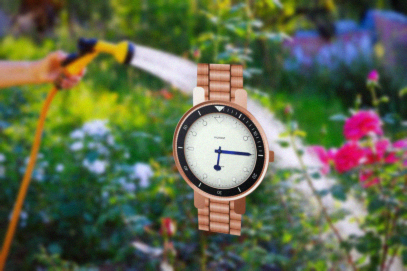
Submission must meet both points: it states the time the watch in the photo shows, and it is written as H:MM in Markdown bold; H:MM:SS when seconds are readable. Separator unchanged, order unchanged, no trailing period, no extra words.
**6:15**
